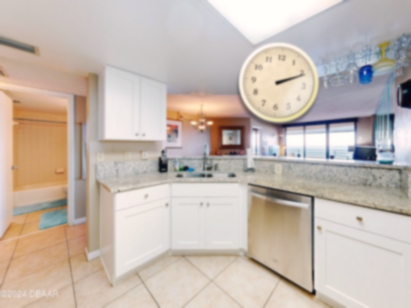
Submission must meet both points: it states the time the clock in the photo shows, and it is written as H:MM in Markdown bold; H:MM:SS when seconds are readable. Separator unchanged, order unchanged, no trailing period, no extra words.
**2:11**
